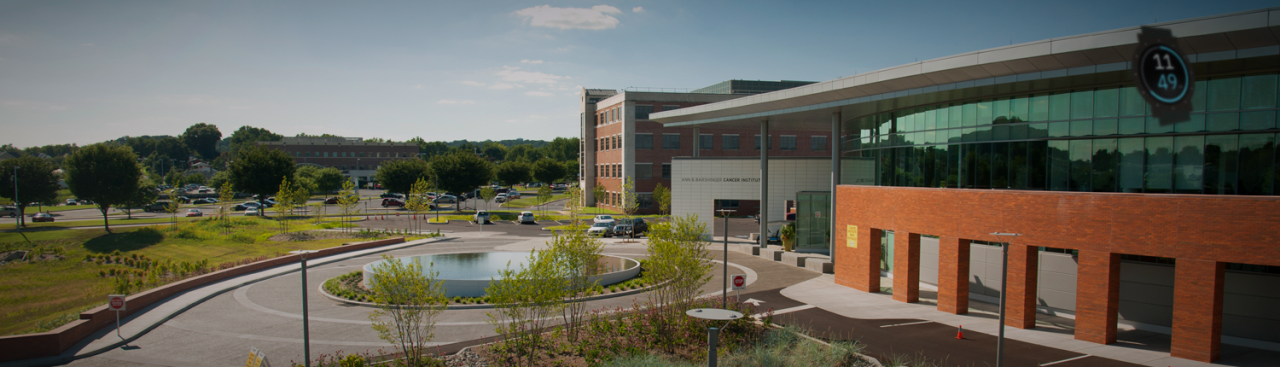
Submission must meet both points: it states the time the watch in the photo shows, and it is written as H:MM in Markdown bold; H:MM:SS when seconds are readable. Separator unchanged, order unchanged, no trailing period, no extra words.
**11:49**
